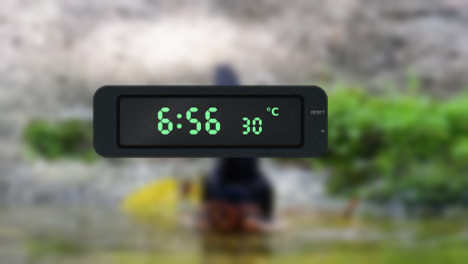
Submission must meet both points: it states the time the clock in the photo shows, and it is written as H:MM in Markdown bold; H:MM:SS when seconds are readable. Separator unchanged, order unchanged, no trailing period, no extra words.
**6:56**
